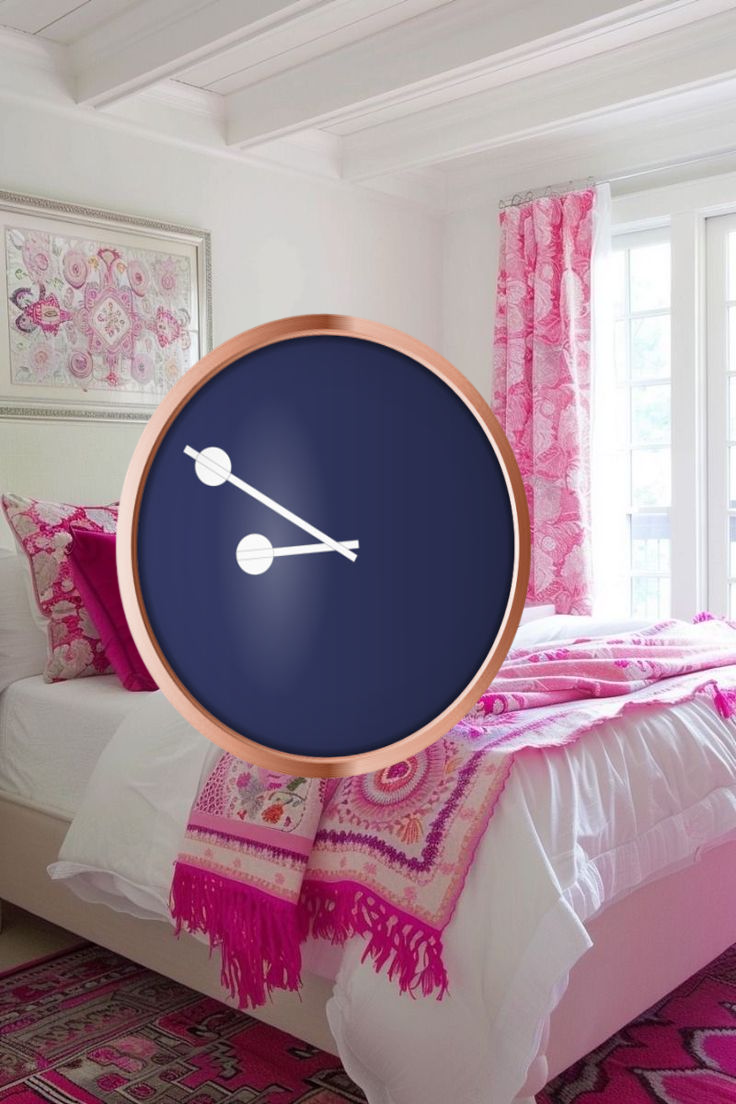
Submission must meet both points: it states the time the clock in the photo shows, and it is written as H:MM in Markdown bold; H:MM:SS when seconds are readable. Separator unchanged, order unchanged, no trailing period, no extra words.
**8:50**
